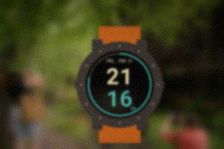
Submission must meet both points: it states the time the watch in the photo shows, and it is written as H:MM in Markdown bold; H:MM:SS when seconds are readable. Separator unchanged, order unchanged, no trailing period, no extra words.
**21:16**
